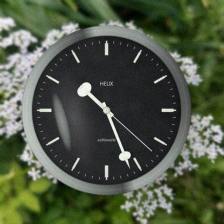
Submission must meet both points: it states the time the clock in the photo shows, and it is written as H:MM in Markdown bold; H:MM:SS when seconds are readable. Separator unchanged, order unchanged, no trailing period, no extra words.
**10:26:22**
